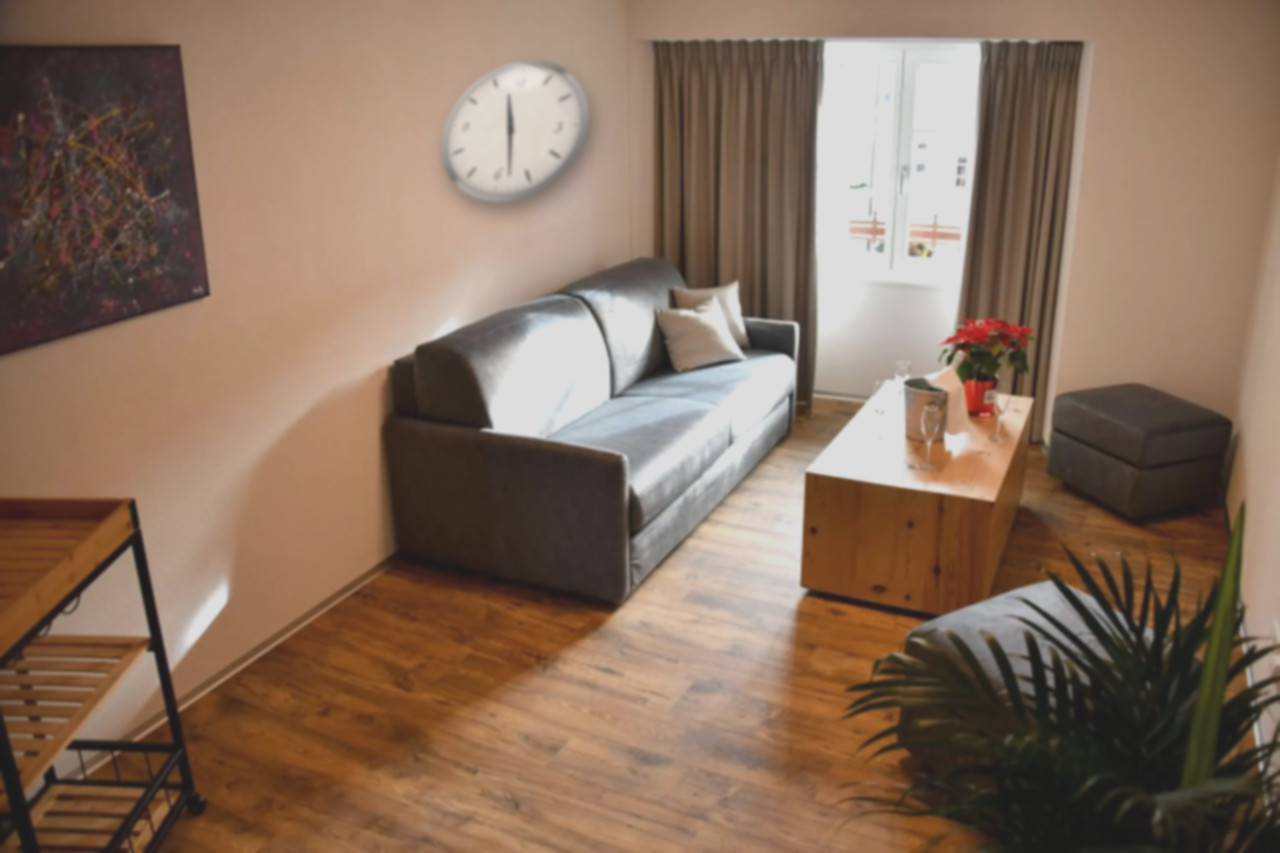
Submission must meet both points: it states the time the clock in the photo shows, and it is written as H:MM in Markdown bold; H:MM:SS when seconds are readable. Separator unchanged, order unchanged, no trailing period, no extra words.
**11:28**
